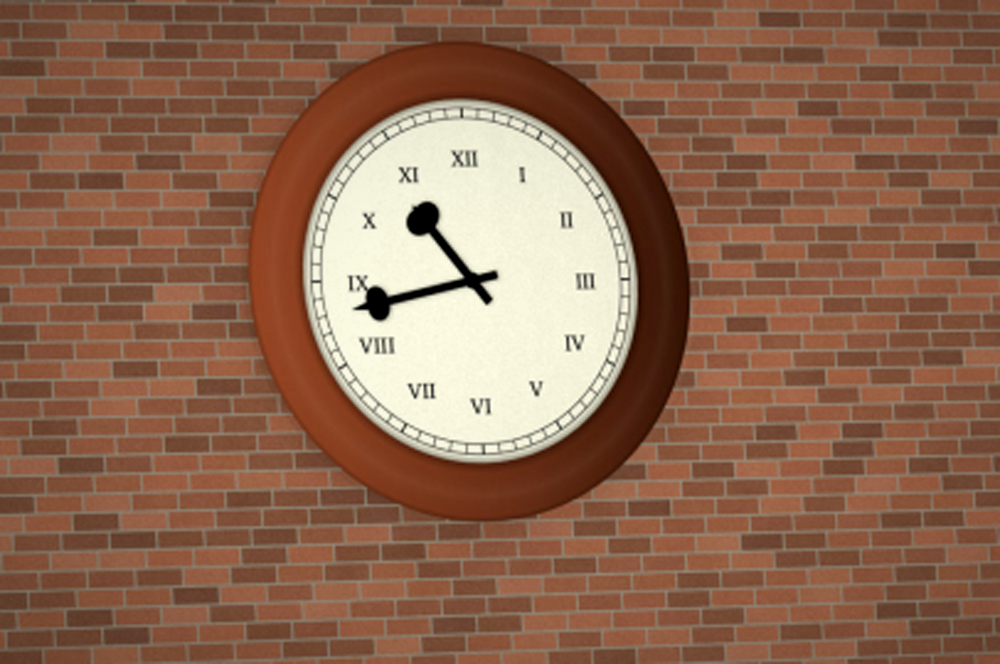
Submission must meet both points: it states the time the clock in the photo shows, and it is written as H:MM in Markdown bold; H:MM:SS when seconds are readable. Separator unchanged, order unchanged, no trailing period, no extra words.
**10:43**
